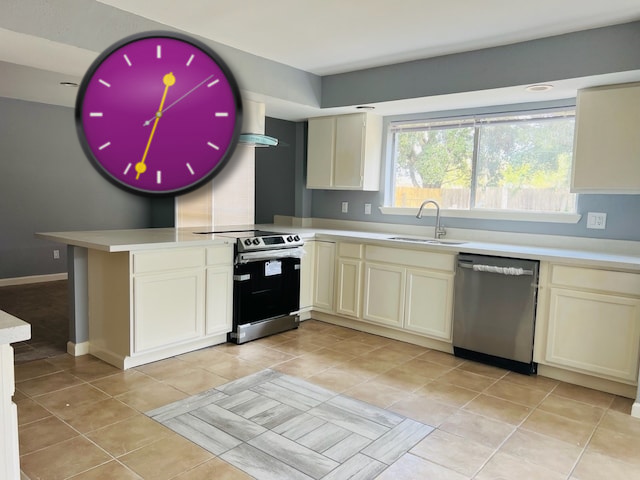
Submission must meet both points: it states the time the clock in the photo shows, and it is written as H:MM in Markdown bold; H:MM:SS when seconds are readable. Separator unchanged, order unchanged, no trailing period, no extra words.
**12:33:09**
